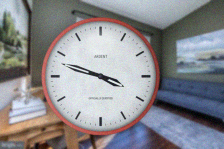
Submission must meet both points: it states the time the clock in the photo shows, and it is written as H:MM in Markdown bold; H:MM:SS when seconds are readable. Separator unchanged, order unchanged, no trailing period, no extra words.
**3:48**
